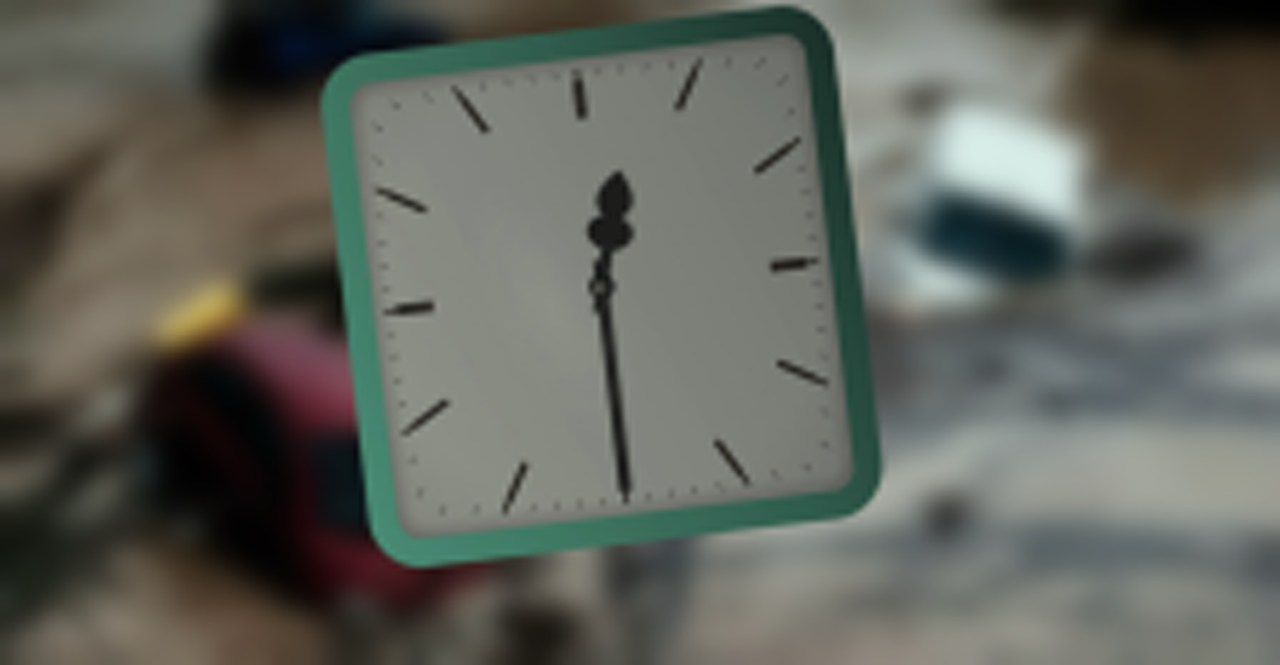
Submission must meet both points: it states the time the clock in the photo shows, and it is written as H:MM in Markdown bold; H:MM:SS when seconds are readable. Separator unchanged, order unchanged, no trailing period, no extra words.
**12:30**
